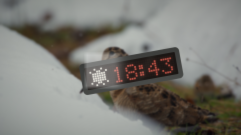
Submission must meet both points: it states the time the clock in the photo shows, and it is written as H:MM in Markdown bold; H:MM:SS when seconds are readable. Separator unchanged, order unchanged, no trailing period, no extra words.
**18:43**
